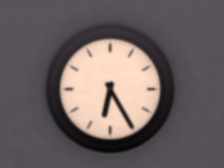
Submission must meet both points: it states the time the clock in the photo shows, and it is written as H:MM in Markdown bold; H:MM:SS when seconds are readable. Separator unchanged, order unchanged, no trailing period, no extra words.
**6:25**
